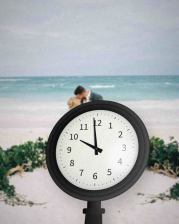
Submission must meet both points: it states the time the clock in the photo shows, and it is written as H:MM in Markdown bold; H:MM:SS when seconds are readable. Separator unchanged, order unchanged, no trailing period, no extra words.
**9:59**
